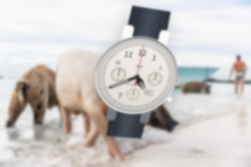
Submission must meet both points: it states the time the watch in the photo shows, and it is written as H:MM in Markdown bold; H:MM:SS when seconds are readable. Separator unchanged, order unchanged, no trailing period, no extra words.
**4:40**
